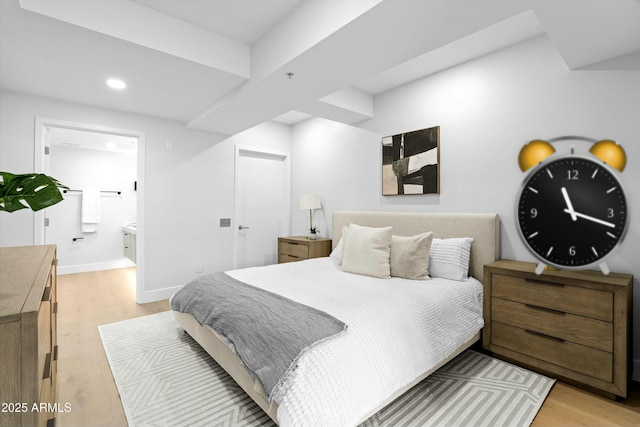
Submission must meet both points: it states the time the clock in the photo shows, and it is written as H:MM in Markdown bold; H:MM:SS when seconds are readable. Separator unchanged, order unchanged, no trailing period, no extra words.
**11:18**
